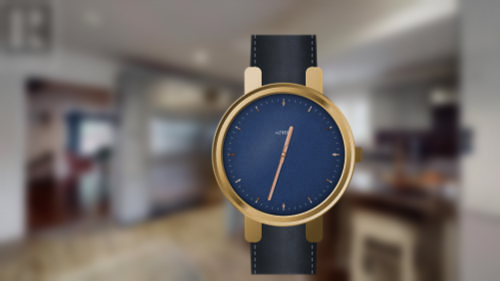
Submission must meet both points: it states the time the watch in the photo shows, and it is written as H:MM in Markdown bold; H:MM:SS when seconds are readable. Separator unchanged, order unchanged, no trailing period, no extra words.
**12:33**
